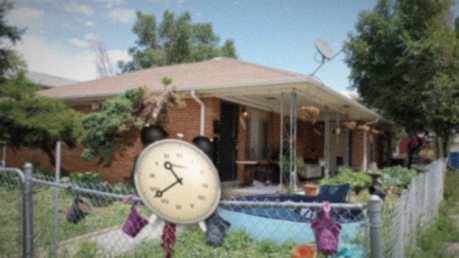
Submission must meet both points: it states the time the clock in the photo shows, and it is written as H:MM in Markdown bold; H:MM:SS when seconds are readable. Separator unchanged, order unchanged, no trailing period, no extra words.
**10:38**
